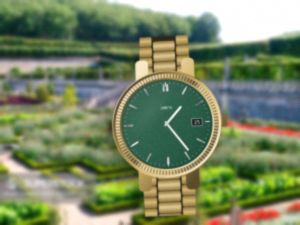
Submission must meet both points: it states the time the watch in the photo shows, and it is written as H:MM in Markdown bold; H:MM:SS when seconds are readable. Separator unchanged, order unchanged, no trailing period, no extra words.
**1:24**
